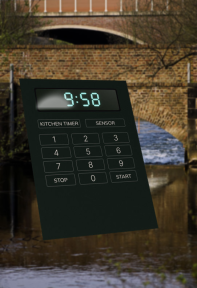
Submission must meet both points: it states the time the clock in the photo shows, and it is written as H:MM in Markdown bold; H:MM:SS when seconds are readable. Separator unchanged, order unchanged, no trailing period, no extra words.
**9:58**
